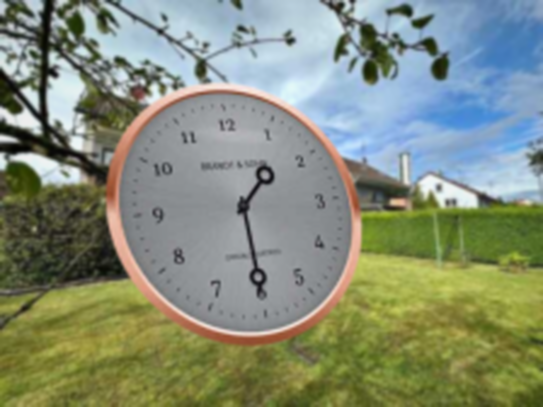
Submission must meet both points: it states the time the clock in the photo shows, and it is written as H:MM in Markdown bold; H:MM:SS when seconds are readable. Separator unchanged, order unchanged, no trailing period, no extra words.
**1:30**
